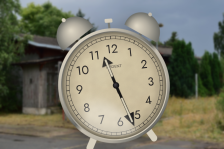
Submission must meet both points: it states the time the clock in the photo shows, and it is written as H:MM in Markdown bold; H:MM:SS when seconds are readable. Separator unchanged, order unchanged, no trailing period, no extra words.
**11:27**
